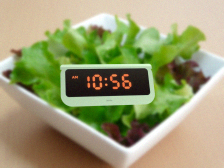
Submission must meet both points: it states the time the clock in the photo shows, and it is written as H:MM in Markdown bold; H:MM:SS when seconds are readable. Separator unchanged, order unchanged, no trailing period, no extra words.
**10:56**
